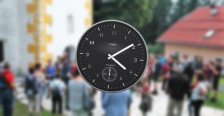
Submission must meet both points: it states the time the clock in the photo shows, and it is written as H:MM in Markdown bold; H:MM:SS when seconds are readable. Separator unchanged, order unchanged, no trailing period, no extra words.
**4:09**
